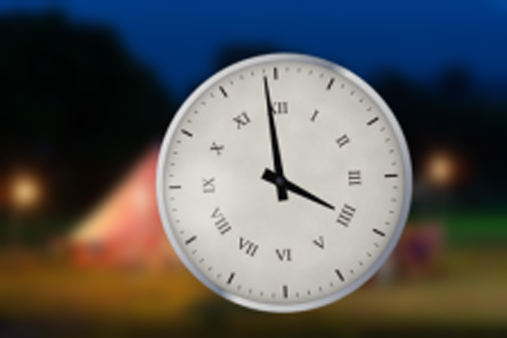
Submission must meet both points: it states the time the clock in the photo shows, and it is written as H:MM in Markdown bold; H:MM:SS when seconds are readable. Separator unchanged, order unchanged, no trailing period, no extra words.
**3:59**
